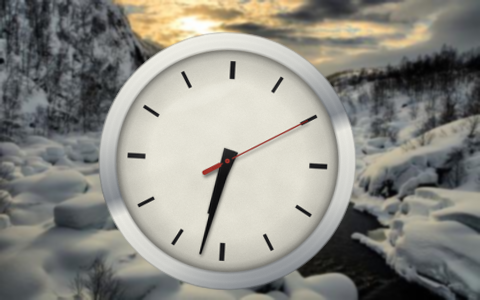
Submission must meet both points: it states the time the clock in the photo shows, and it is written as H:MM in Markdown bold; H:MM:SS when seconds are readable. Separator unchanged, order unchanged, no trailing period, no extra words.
**6:32:10**
